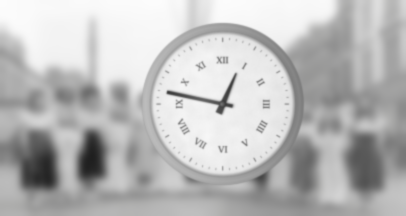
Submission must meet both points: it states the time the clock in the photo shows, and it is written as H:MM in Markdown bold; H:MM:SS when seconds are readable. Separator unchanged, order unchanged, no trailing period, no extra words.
**12:47**
